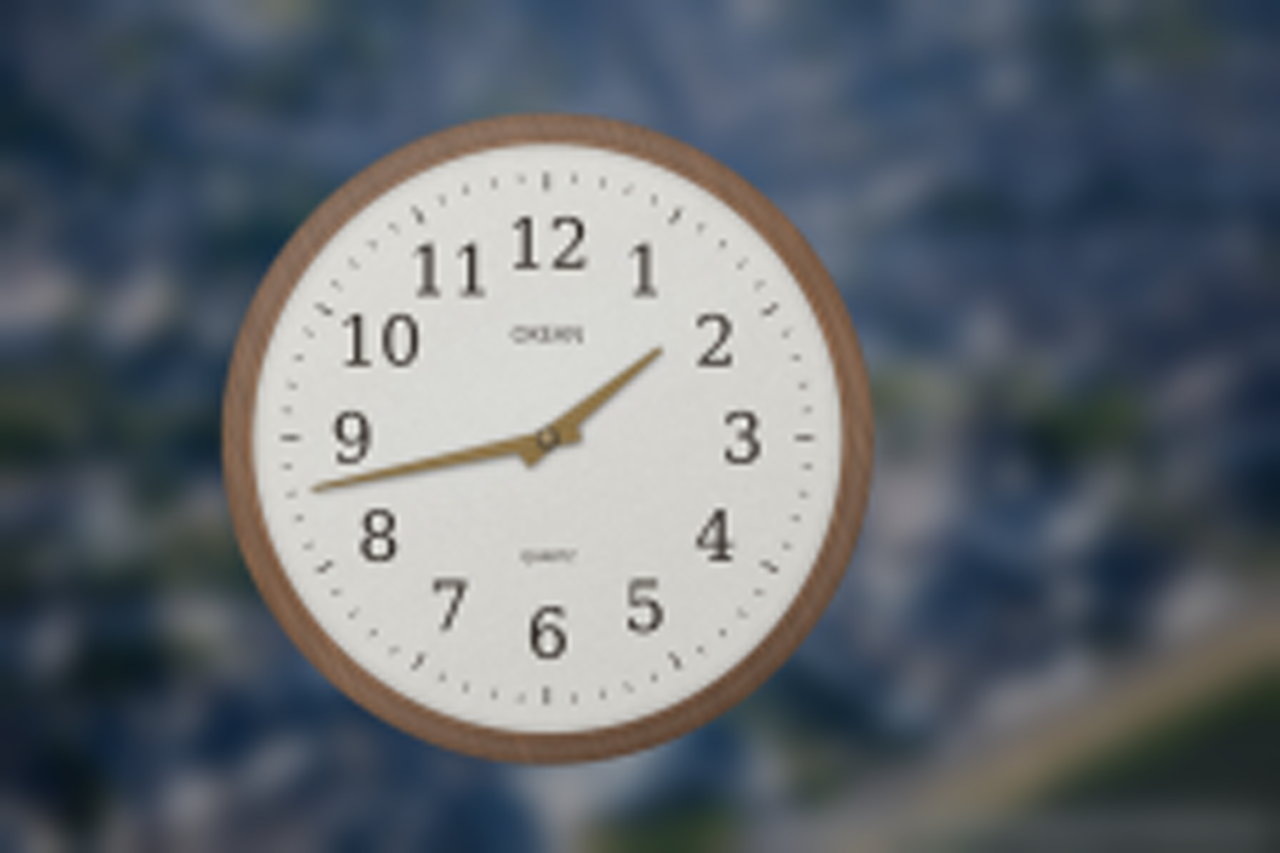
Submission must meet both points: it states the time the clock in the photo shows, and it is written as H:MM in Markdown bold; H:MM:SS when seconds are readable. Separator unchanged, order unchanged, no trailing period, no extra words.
**1:43**
